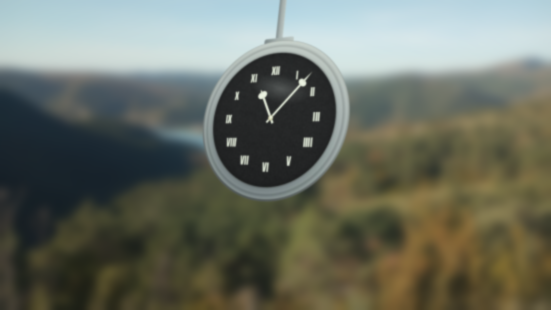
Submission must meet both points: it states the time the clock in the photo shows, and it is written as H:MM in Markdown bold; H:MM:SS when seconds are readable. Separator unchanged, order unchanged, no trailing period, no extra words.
**11:07**
